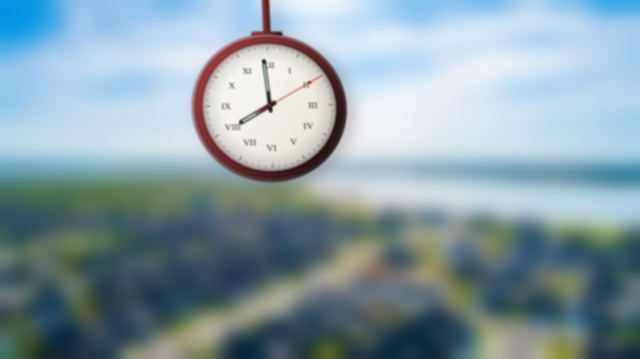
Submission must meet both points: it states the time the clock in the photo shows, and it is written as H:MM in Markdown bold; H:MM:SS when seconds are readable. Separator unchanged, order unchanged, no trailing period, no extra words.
**7:59:10**
